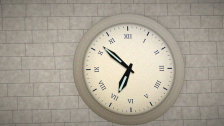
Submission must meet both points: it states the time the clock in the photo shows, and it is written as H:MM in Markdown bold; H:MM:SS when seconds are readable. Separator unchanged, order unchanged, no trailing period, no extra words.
**6:52**
